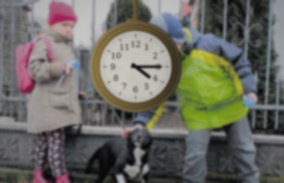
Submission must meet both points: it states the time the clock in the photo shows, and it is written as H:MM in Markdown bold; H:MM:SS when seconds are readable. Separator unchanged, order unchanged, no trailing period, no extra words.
**4:15**
